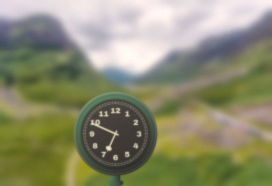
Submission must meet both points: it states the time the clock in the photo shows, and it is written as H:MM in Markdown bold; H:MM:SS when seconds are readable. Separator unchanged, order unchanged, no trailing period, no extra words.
**6:49**
